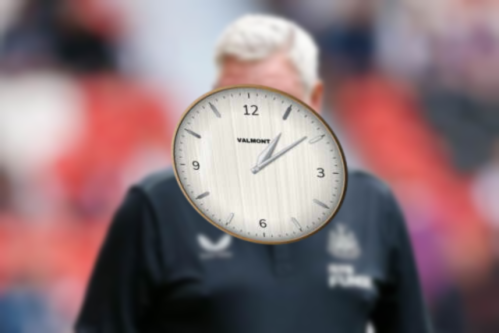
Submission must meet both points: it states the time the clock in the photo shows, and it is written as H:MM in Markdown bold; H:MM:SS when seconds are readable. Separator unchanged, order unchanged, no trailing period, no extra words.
**1:09**
